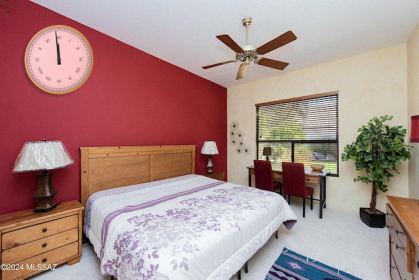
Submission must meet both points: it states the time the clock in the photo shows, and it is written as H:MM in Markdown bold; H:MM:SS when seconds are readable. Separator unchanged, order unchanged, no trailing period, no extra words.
**11:59**
